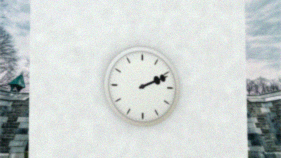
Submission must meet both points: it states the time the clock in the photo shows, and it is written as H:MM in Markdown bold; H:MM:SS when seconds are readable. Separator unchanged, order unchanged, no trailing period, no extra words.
**2:11**
